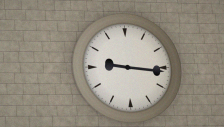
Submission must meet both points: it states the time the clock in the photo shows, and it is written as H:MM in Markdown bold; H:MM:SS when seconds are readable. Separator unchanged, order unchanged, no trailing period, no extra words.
**9:16**
